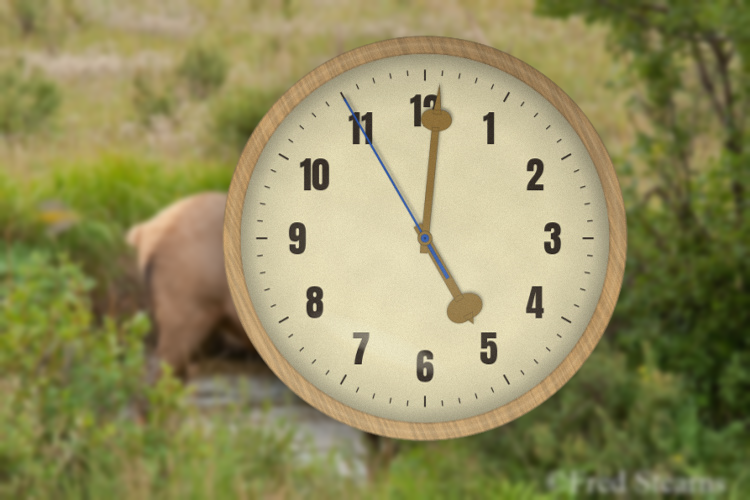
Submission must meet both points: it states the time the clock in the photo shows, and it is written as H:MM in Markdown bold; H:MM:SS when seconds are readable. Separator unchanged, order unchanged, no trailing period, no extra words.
**5:00:55**
